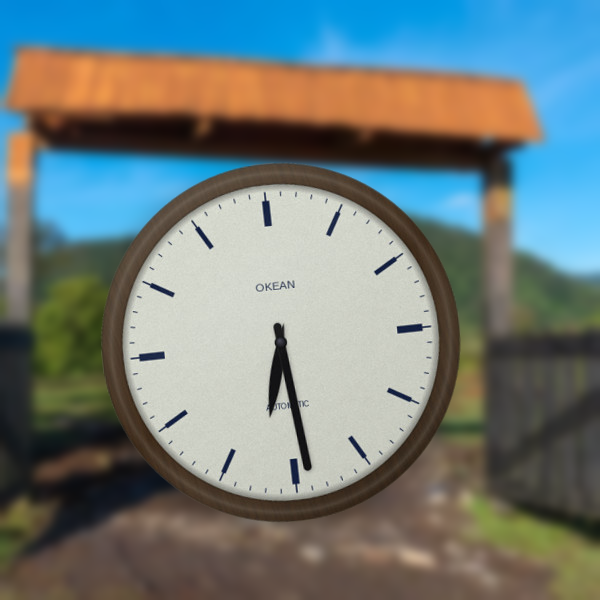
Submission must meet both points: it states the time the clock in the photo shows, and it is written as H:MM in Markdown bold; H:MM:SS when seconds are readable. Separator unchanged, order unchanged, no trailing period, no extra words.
**6:29**
